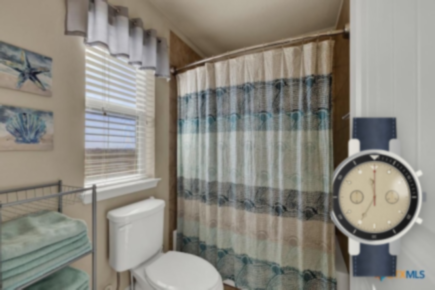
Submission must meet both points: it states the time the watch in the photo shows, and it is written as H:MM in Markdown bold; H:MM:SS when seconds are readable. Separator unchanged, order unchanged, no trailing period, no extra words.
**11:35**
